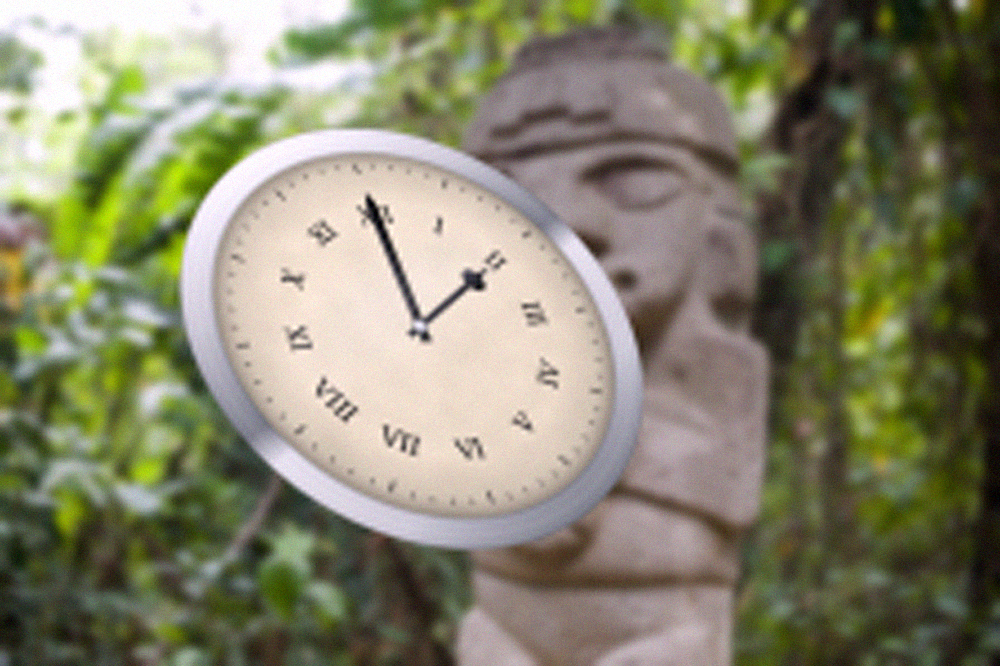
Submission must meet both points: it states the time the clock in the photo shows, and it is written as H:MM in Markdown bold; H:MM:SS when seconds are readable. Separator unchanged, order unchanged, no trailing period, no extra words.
**2:00**
